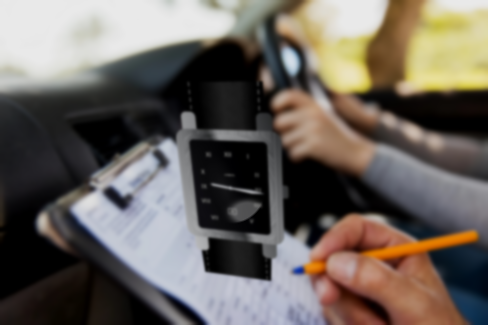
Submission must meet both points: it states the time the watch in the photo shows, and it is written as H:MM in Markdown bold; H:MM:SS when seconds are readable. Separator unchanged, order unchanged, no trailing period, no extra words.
**9:16**
